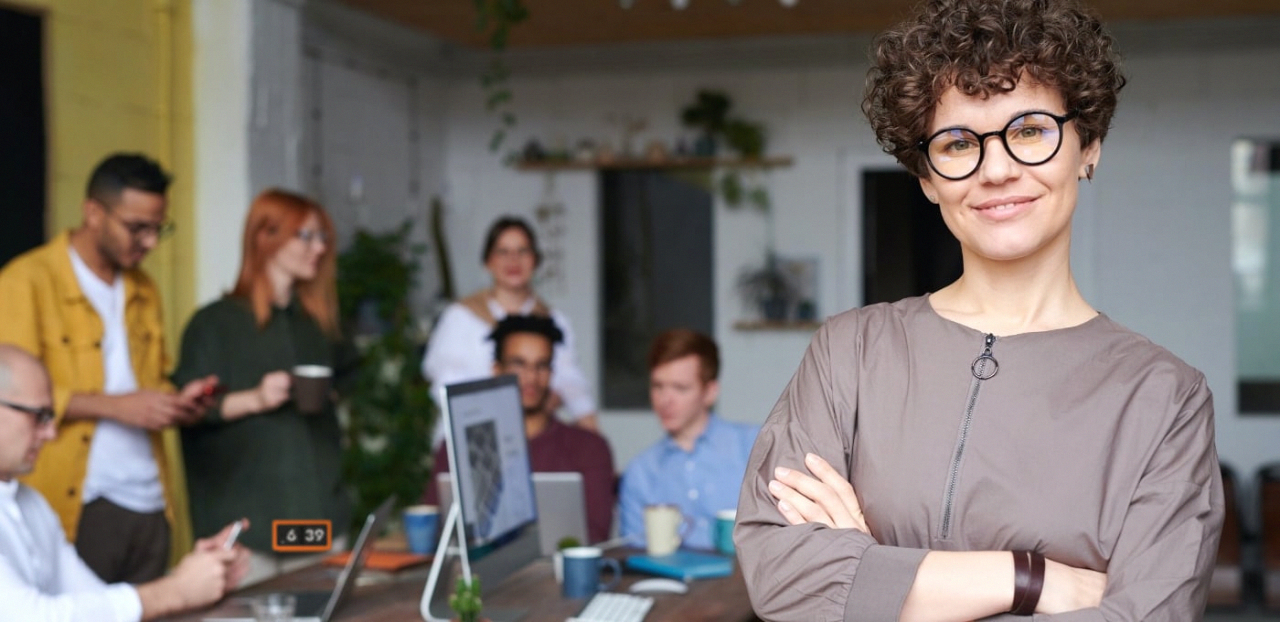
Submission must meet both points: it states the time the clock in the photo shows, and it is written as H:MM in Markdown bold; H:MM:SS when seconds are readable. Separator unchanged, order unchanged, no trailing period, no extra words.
**6:39**
